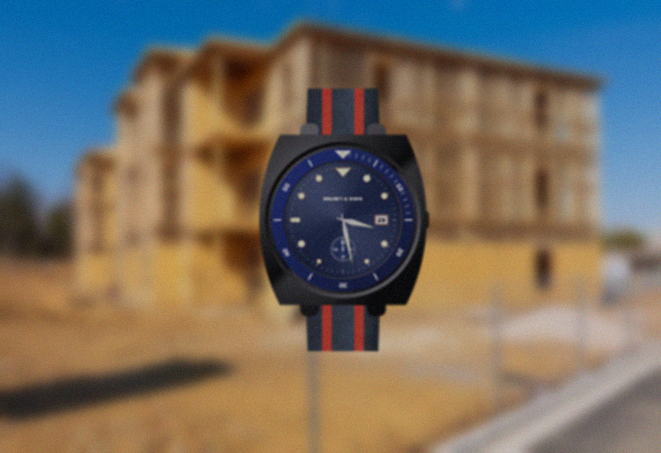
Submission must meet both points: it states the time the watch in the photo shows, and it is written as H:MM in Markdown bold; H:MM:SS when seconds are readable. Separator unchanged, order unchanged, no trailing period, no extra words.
**3:28**
